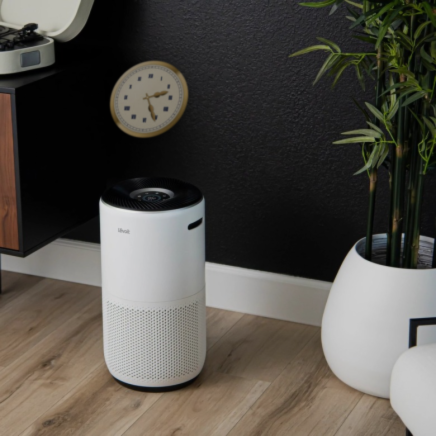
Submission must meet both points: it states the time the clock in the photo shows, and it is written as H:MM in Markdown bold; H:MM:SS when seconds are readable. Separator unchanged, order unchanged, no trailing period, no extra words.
**2:26**
